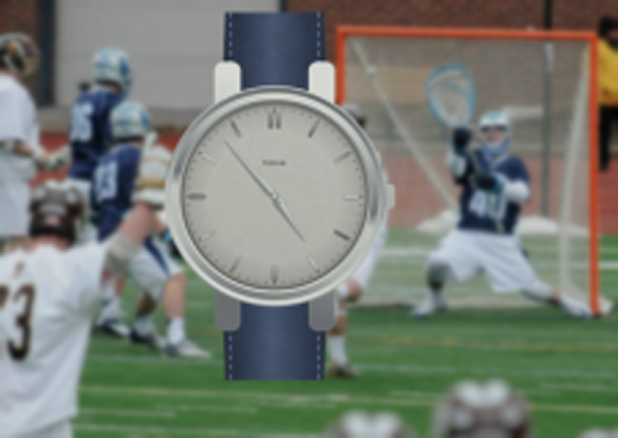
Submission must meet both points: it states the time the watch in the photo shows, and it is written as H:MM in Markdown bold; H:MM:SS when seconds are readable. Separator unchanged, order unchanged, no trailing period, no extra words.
**4:53**
